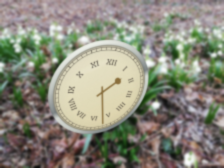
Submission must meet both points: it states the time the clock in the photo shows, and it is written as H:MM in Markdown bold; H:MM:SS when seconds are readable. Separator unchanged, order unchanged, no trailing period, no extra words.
**1:27**
